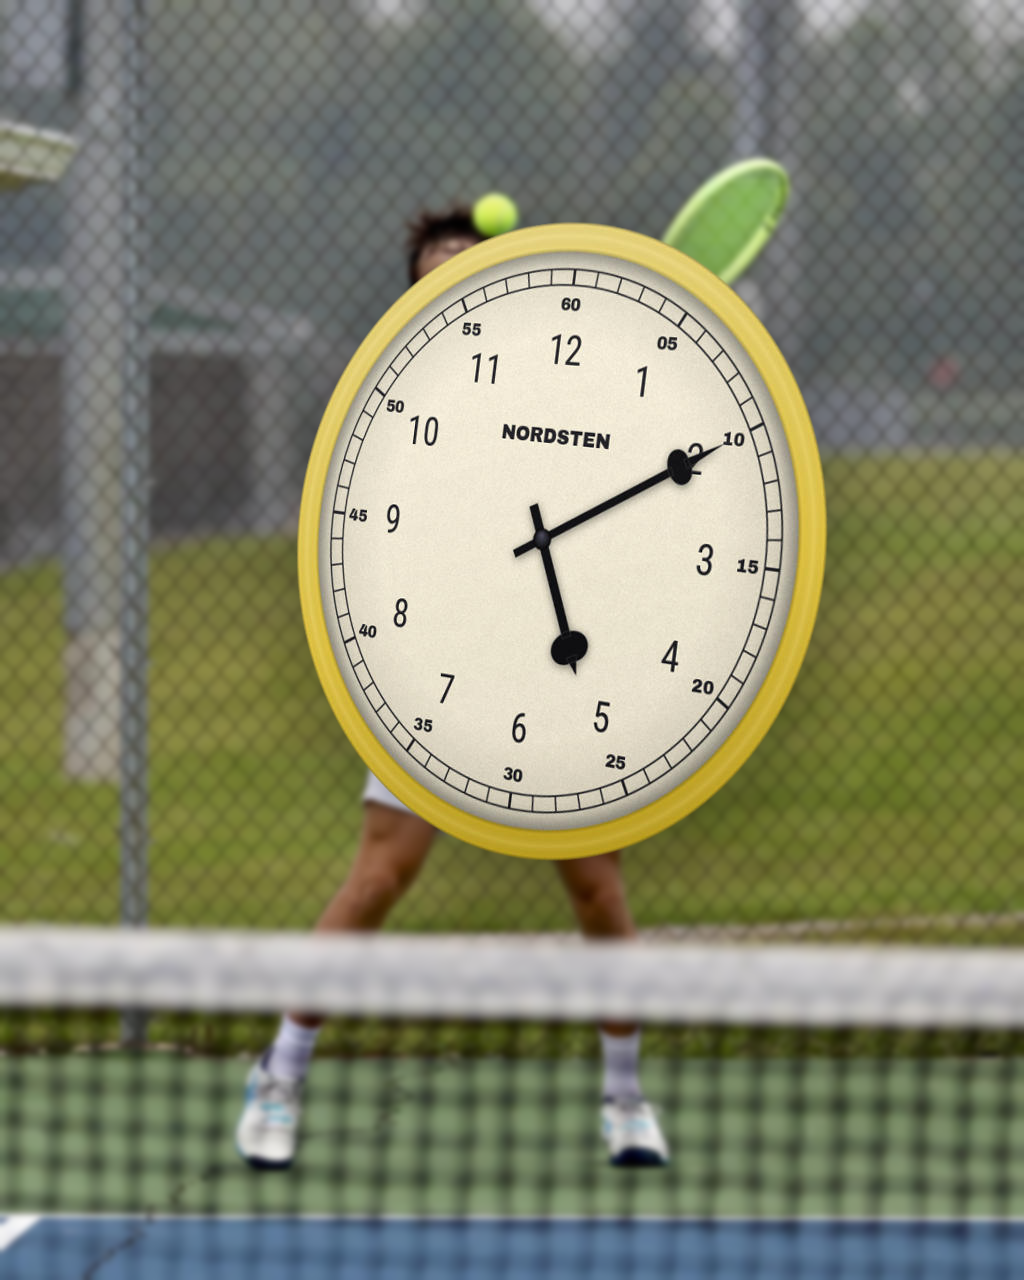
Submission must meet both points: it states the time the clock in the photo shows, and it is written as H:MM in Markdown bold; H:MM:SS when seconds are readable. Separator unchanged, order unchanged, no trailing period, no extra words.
**5:10**
